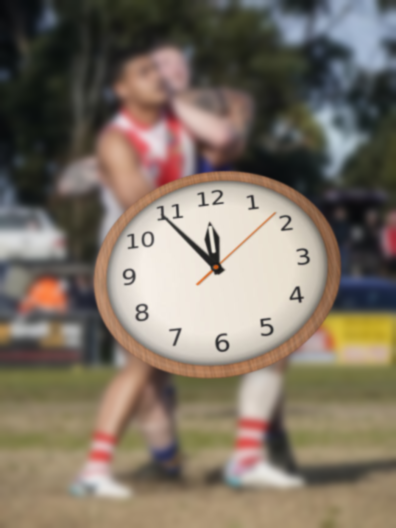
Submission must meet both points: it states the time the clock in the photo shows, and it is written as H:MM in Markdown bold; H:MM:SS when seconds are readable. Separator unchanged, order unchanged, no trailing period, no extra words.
**11:54:08**
